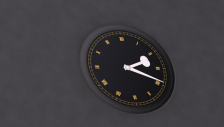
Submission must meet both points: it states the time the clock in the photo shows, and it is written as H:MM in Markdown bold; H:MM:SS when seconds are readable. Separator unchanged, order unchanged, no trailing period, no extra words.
**2:19**
